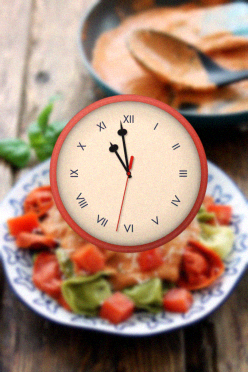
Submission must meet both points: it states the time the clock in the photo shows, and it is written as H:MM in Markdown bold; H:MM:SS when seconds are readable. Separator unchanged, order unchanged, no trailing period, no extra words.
**10:58:32**
